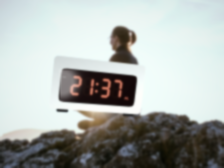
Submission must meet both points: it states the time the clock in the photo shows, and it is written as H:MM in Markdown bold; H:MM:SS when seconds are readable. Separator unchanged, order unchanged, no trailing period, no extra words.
**21:37**
